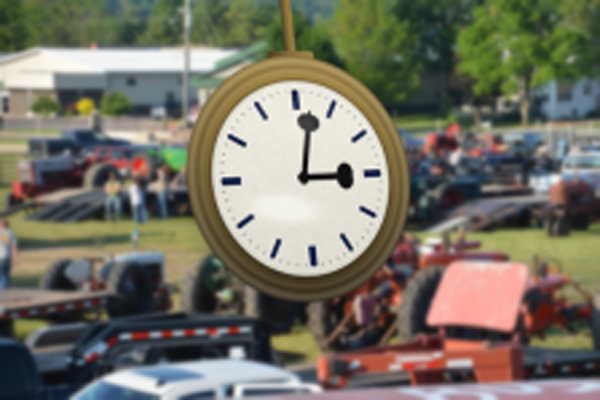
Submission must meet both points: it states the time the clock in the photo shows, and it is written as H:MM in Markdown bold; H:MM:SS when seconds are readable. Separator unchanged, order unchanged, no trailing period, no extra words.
**3:02**
